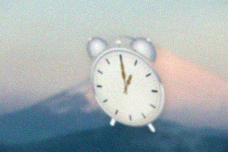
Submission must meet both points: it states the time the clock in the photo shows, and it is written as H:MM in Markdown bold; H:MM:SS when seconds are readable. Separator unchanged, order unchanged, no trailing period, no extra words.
**1:00**
